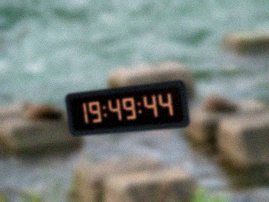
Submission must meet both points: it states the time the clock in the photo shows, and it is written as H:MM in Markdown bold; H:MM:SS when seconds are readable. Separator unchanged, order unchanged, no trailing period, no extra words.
**19:49:44**
